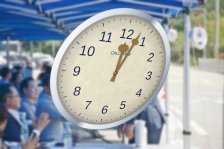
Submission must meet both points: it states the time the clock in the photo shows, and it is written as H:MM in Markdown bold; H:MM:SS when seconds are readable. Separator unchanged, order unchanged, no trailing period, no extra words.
**12:03**
